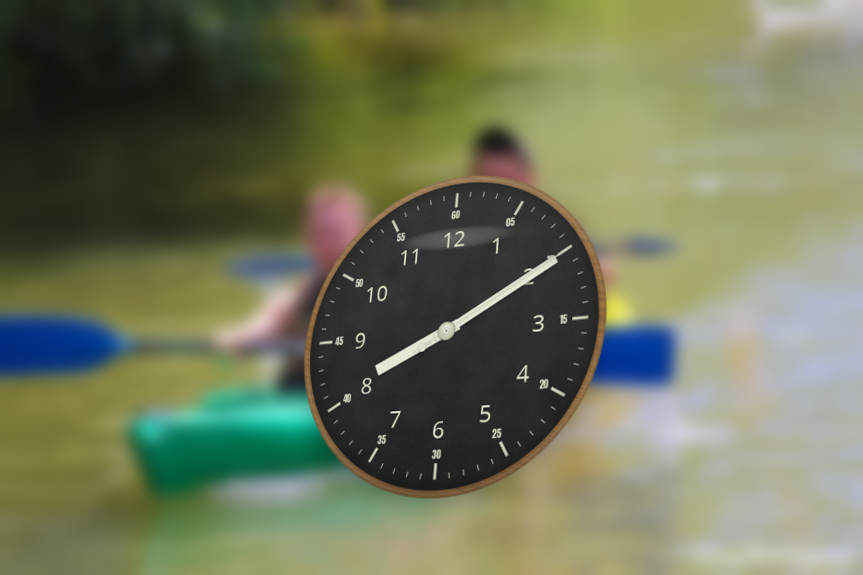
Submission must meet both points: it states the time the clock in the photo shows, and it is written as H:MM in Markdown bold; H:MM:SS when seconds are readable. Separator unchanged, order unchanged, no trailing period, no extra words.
**8:10:10**
